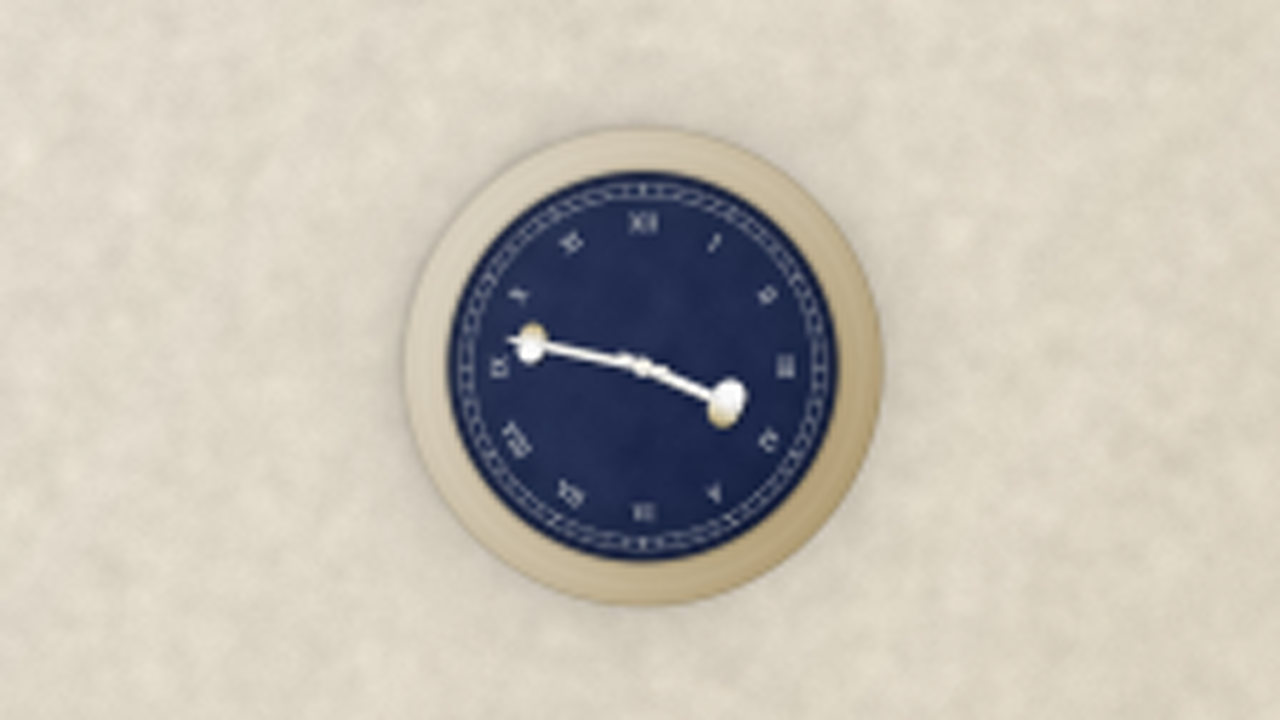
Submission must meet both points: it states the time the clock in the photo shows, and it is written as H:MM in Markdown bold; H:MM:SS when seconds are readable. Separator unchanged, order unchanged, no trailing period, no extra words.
**3:47**
